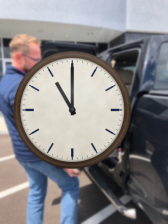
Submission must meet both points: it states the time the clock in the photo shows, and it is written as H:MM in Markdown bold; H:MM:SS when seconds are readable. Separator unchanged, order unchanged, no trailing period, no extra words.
**11:00**
